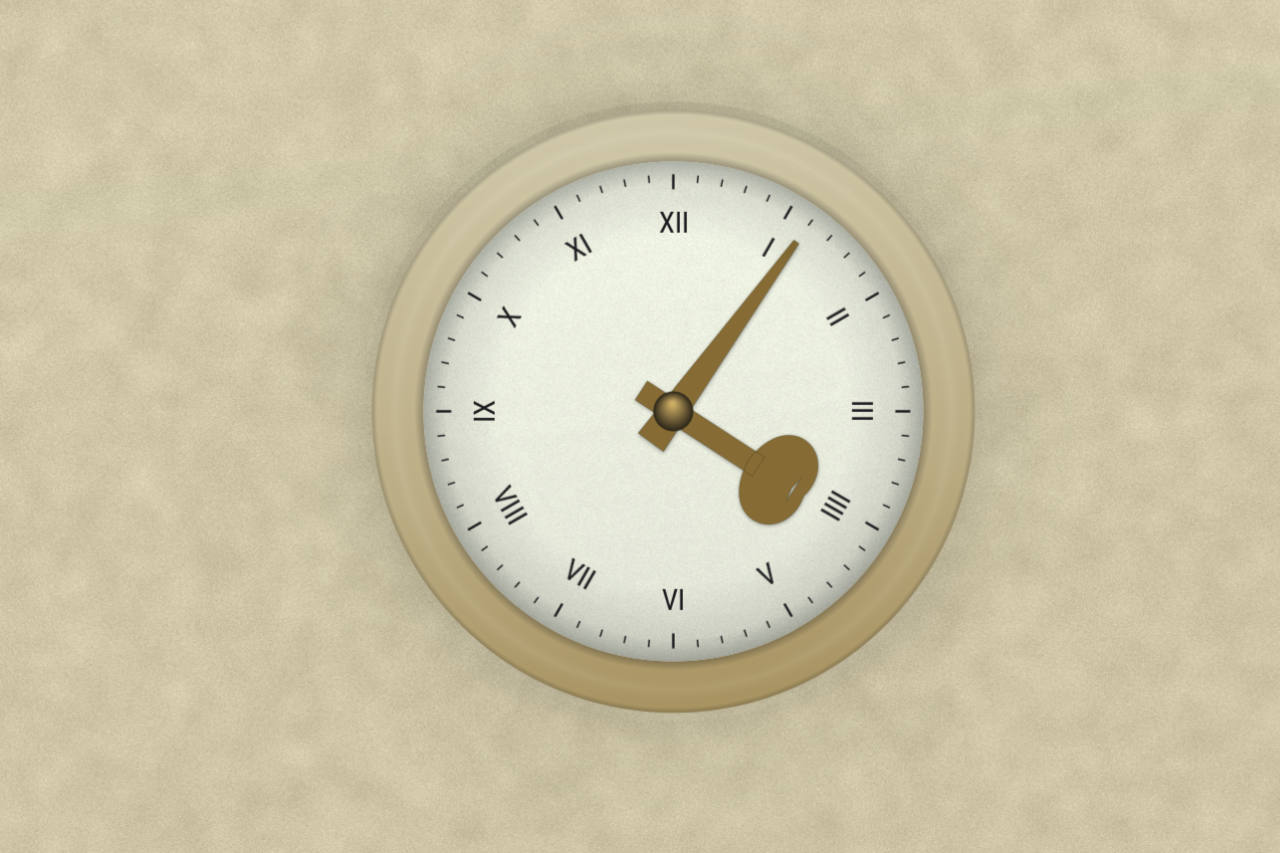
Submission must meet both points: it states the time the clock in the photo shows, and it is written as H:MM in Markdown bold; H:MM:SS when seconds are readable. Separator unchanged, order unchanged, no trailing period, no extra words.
**4:06**
